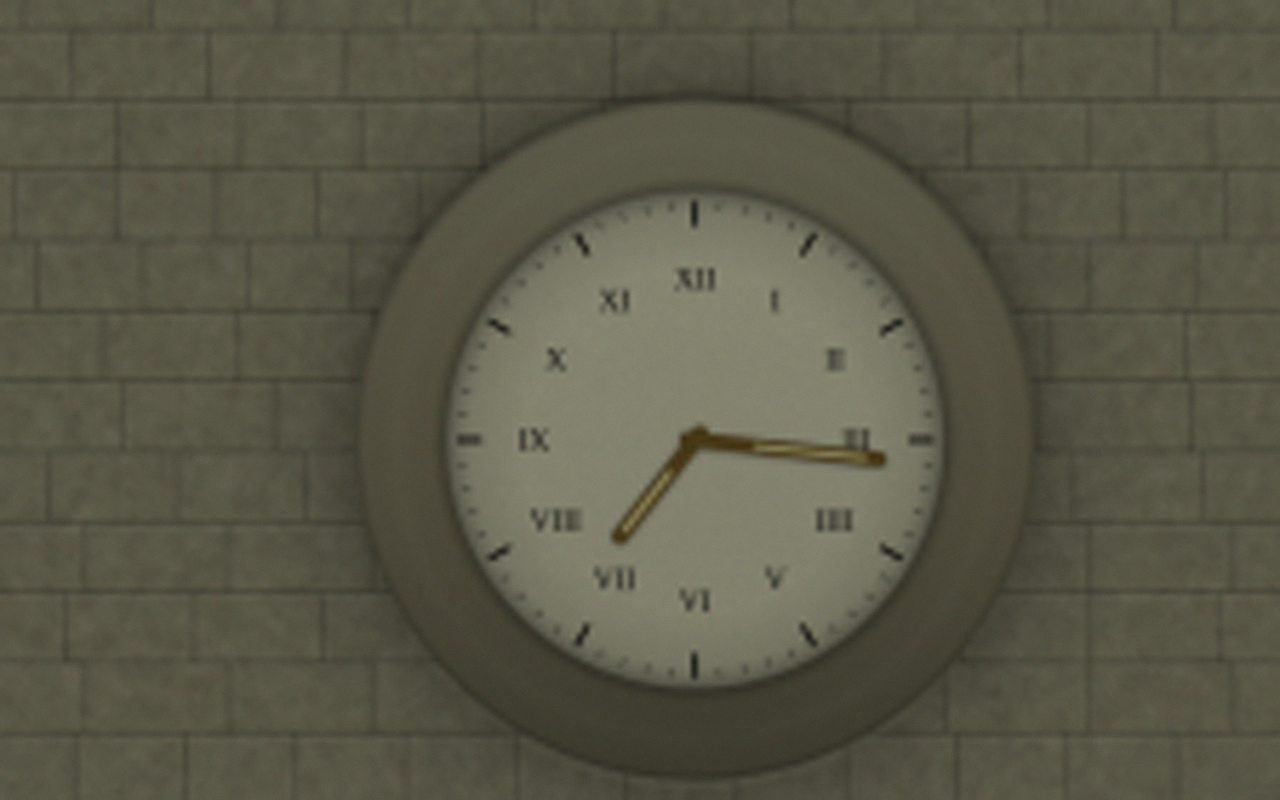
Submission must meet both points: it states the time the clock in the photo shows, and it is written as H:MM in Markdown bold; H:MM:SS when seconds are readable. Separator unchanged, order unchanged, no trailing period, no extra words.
**7:16**
